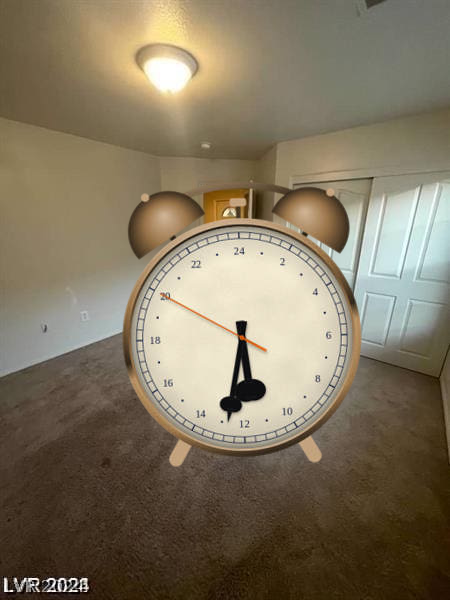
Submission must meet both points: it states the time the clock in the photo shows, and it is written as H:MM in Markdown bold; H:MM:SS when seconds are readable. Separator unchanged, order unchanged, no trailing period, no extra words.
**11:31:50**
